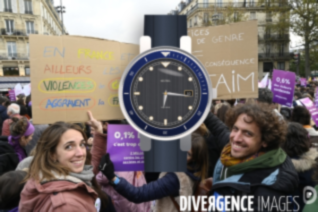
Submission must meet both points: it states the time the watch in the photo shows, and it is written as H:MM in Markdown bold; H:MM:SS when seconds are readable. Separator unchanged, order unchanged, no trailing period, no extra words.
**6:16**
